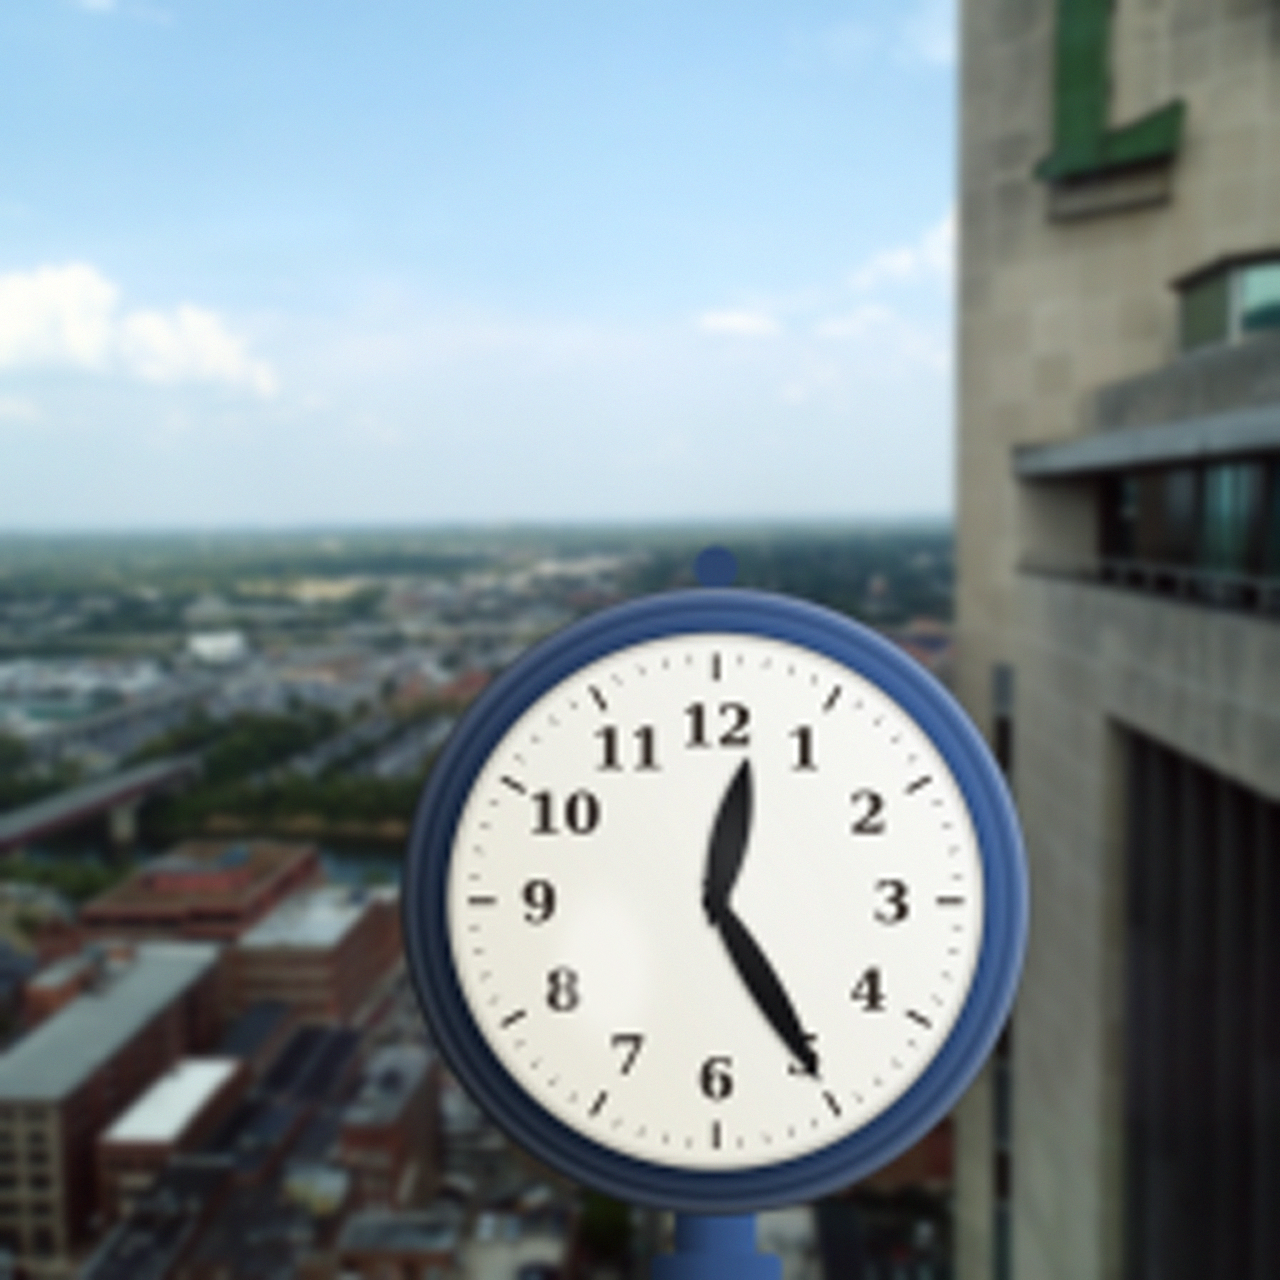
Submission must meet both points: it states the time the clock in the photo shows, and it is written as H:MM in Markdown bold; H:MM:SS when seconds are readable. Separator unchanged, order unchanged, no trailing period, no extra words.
**12:25**
